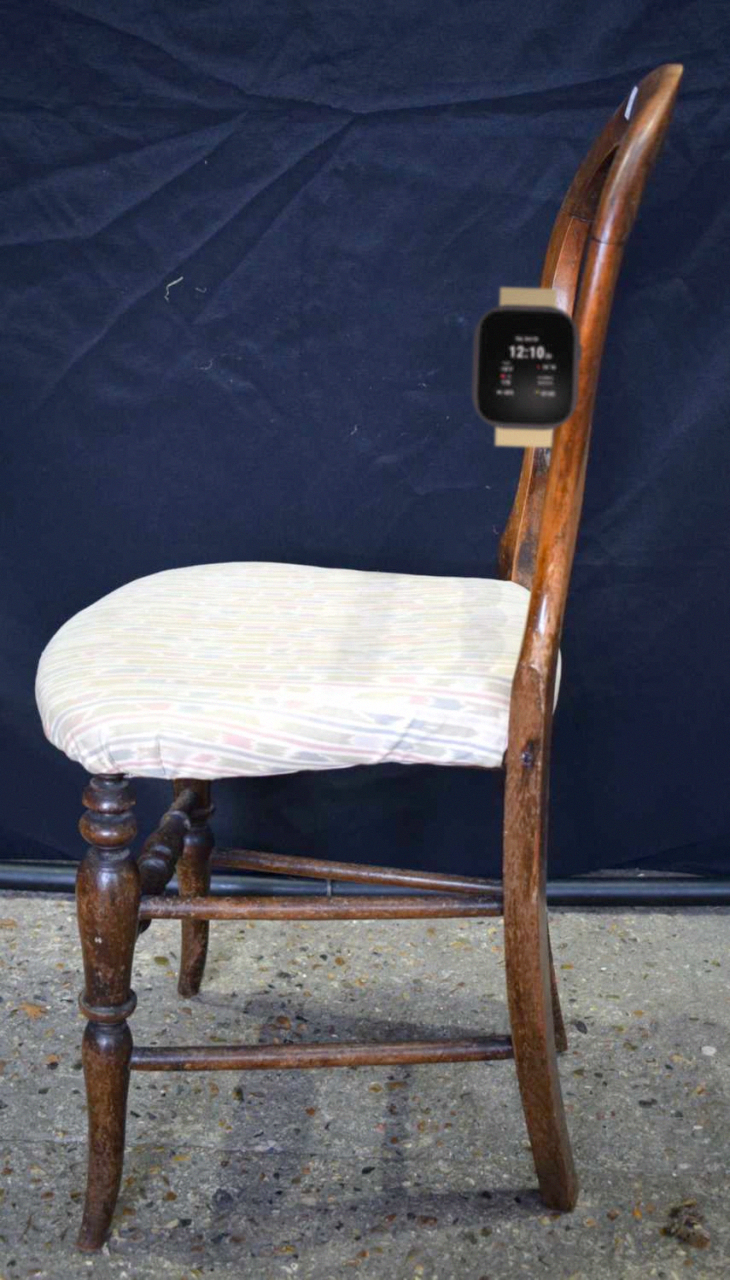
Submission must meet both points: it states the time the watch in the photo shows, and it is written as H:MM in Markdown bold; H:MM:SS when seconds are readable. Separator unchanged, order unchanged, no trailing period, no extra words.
**12:10**
